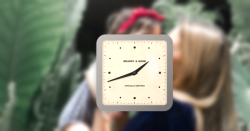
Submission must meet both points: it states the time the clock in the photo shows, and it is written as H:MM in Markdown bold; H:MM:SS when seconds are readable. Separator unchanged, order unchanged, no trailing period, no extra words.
**1:42**
